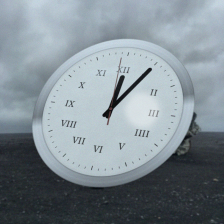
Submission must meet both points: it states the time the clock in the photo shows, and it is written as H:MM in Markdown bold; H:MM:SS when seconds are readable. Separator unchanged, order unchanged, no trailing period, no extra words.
**12:04:59**
